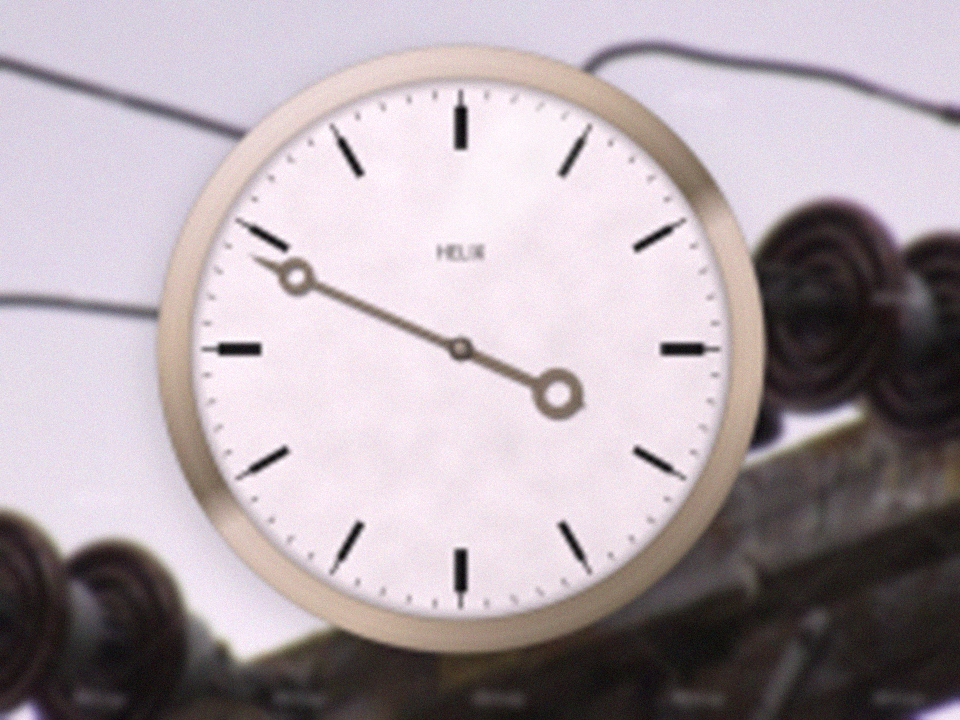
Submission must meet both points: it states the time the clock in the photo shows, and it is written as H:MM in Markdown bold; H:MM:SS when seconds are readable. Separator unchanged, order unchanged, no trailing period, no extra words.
**3:49**
